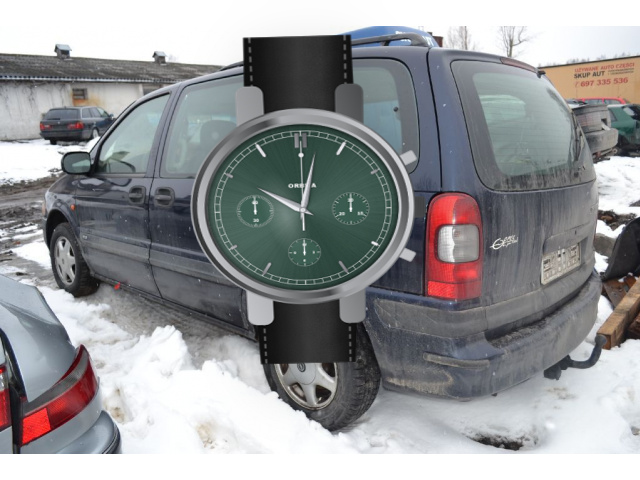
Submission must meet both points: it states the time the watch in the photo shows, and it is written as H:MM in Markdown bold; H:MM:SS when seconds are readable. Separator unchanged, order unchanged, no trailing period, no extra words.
**10:02**
